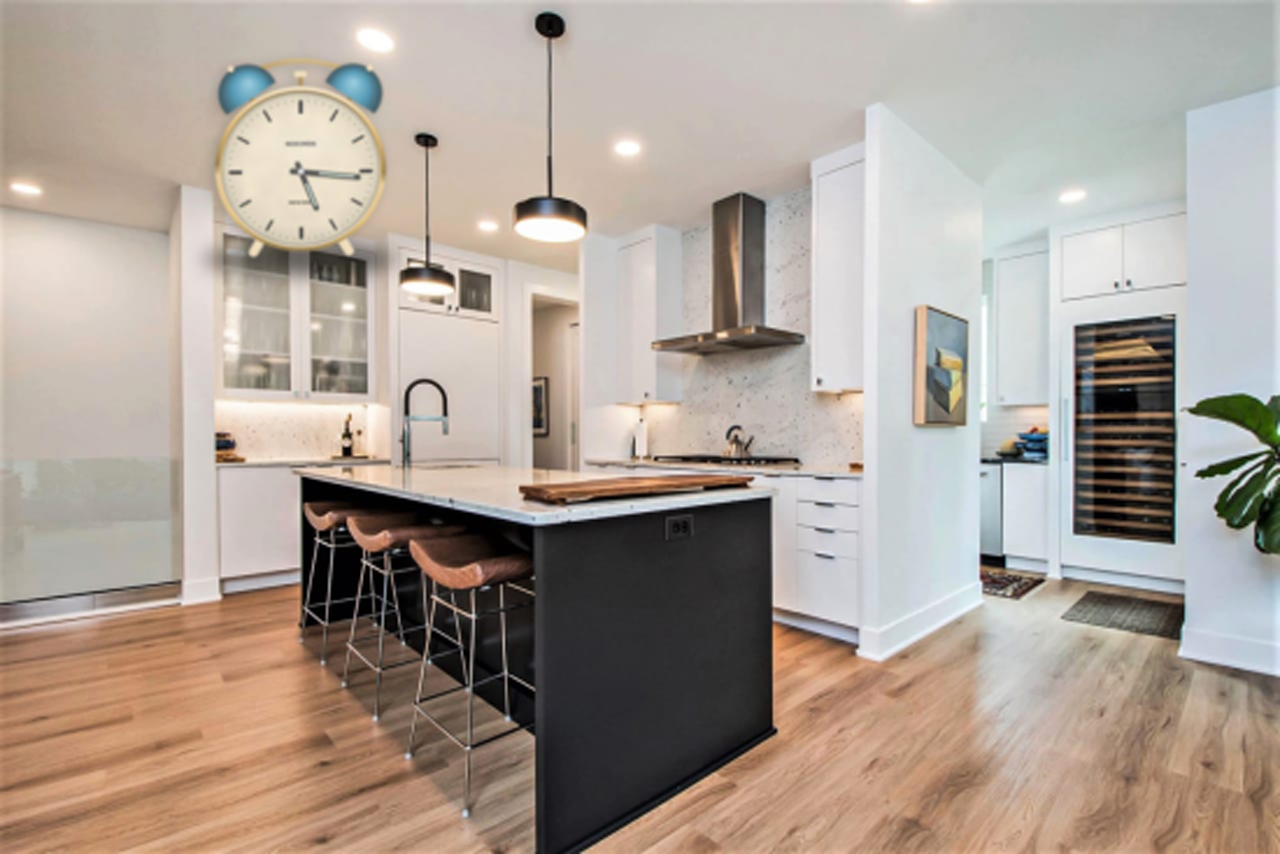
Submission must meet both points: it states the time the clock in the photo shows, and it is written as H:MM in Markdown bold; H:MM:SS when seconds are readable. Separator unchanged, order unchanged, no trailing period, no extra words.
**5:16**
